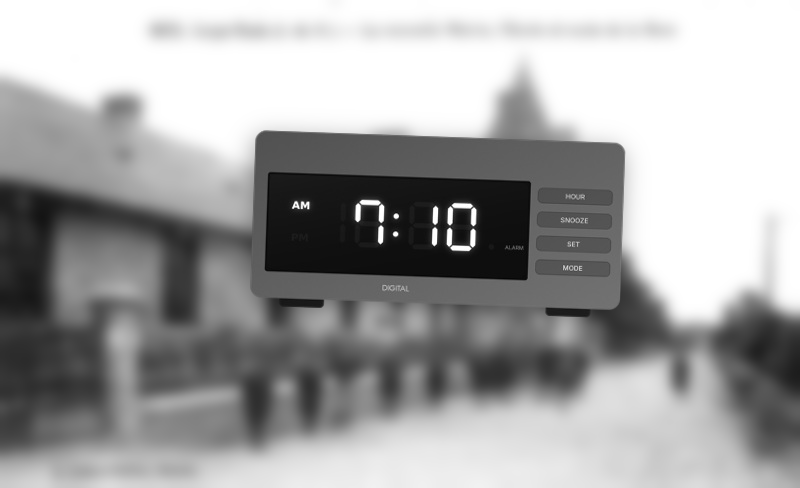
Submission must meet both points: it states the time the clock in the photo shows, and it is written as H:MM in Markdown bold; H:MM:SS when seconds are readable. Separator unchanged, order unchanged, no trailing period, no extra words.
**7:10**
